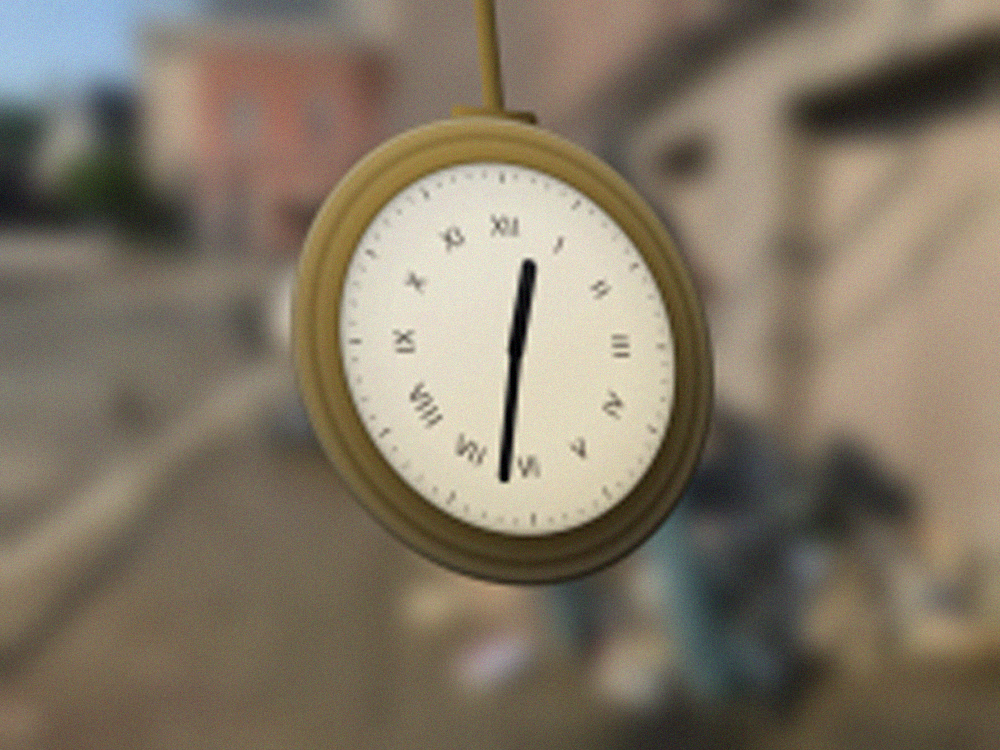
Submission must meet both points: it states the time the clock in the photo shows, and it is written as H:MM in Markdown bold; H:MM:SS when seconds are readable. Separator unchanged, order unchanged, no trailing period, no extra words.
**12:32**
